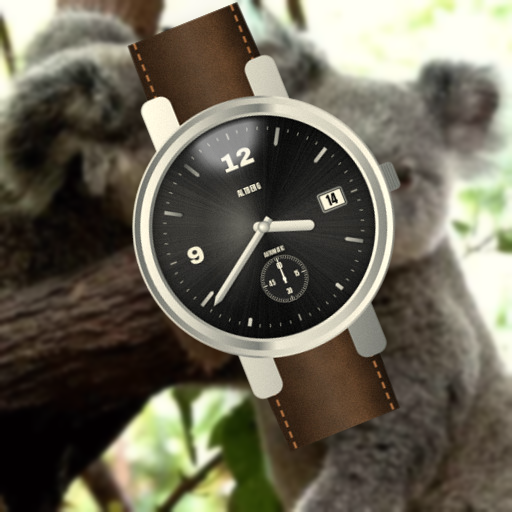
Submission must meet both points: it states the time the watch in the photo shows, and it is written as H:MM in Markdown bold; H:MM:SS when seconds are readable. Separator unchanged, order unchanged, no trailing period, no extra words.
**3:39**
